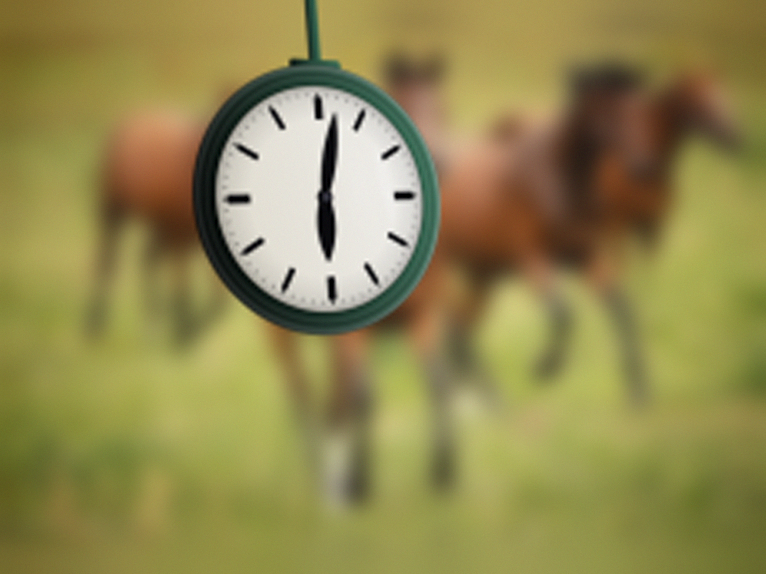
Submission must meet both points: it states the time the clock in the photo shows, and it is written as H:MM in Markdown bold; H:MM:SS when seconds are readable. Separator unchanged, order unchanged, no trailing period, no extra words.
**6:02**
